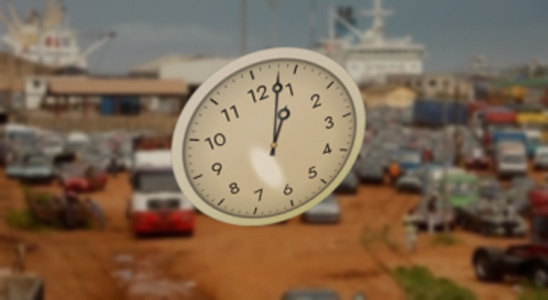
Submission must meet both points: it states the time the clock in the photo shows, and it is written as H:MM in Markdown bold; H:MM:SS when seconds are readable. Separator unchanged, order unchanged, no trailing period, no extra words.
**1:03**
